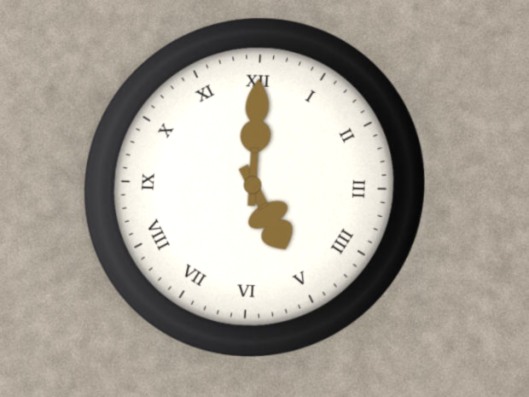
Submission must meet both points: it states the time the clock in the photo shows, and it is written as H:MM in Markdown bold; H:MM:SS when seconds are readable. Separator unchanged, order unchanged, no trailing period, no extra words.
**5:00**
